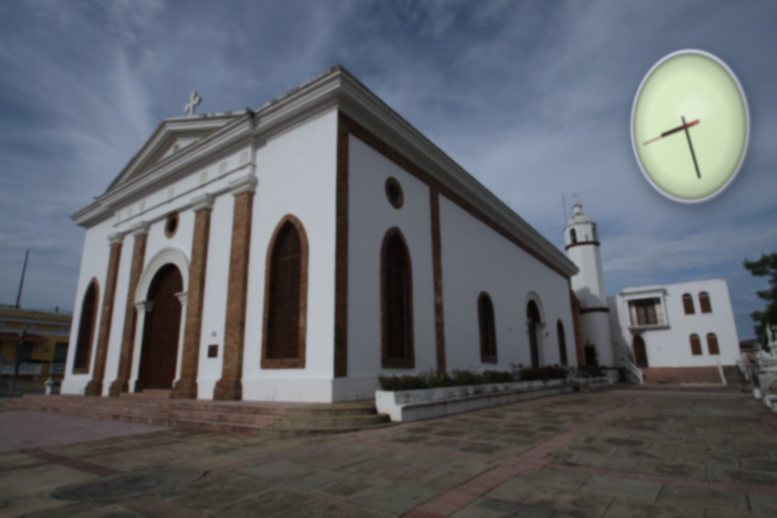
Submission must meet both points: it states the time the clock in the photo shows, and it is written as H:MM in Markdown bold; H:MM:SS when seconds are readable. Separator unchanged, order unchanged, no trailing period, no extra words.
**8:26:42**
